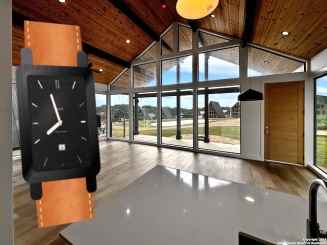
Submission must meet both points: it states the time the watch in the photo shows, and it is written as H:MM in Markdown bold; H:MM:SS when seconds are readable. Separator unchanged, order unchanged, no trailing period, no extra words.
**7:57**
